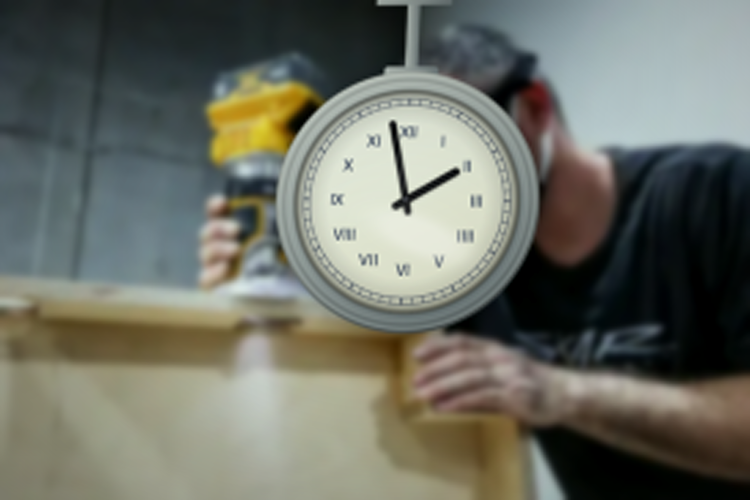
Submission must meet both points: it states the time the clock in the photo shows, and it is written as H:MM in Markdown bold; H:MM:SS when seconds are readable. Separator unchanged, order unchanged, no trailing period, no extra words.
**1:58**
